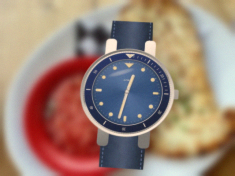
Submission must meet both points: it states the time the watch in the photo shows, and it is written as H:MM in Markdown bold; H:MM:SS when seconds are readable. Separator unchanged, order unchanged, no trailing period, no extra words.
**12:32**
